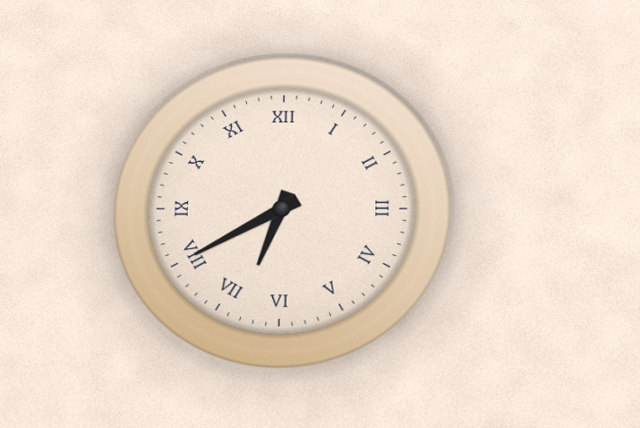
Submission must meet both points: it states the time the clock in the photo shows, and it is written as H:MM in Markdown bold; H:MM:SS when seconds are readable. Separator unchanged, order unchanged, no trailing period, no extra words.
**6:40**
